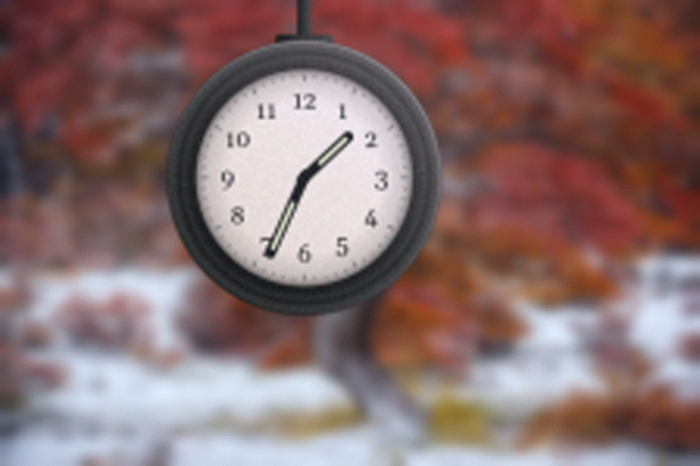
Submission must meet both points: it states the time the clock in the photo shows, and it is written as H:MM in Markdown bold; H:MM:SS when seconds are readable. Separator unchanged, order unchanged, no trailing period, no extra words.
**1:34**
